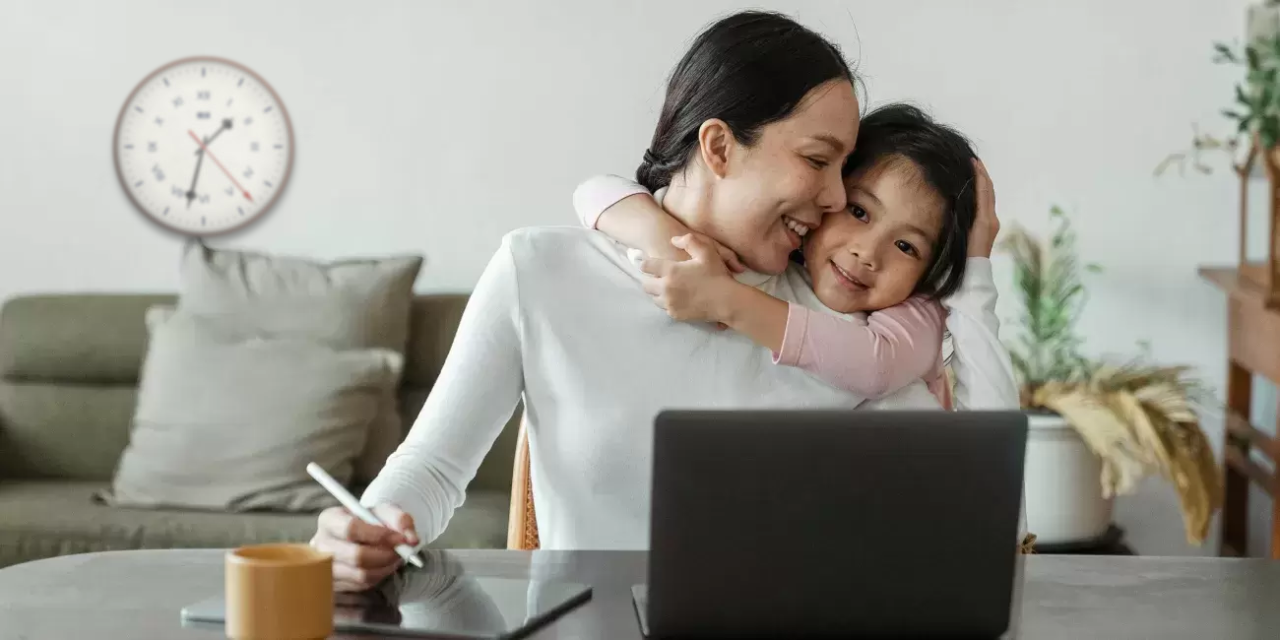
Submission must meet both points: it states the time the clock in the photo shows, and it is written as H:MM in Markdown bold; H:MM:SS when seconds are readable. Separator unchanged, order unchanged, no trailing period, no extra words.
**1:32:23**
